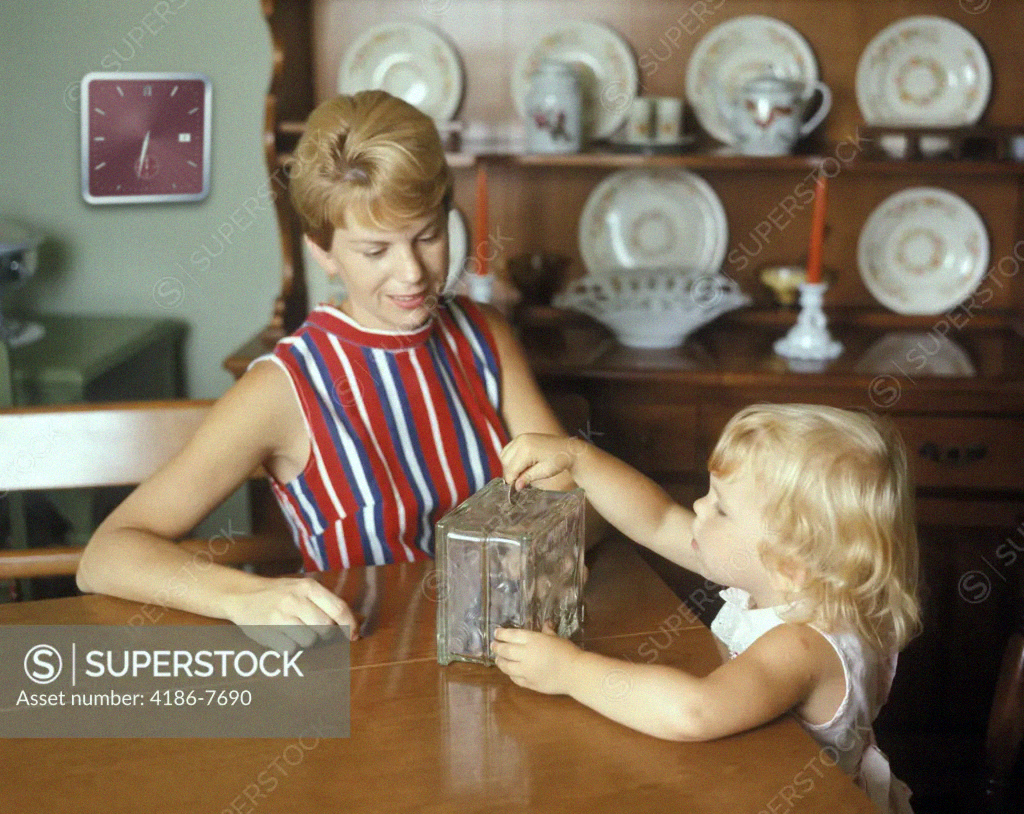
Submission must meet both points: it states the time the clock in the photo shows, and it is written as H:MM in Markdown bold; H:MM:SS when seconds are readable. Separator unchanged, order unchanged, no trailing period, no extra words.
**6:32**
